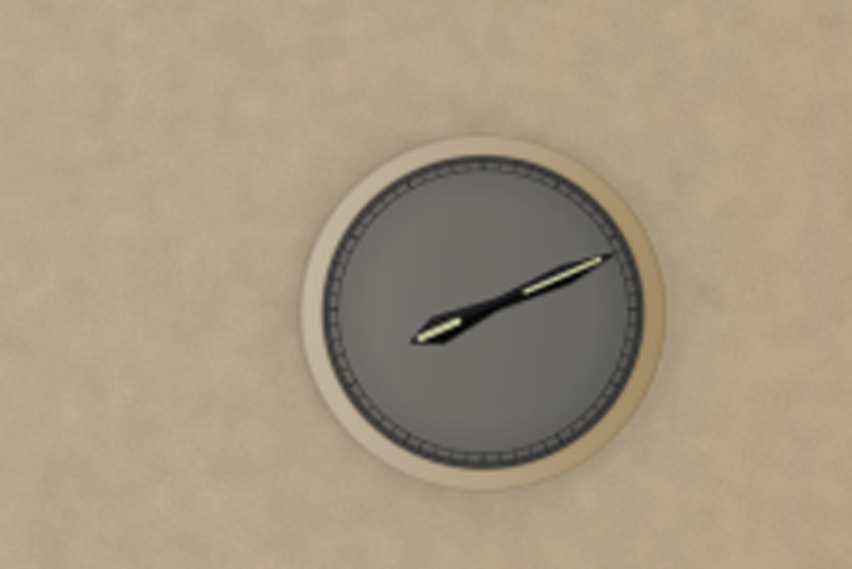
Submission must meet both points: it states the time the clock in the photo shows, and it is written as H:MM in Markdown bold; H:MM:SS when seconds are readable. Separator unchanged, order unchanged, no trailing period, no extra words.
**8:11**
